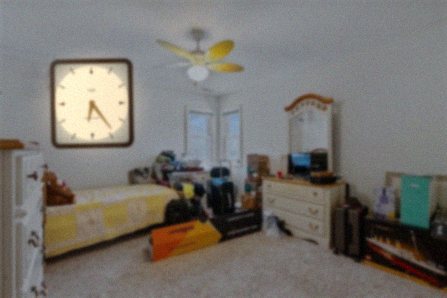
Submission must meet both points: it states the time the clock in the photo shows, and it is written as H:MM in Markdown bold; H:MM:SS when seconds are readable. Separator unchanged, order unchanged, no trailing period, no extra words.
**6:24**
